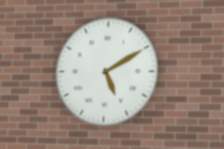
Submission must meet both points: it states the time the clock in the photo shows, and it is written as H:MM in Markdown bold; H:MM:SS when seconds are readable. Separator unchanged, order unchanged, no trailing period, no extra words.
**5:10**
